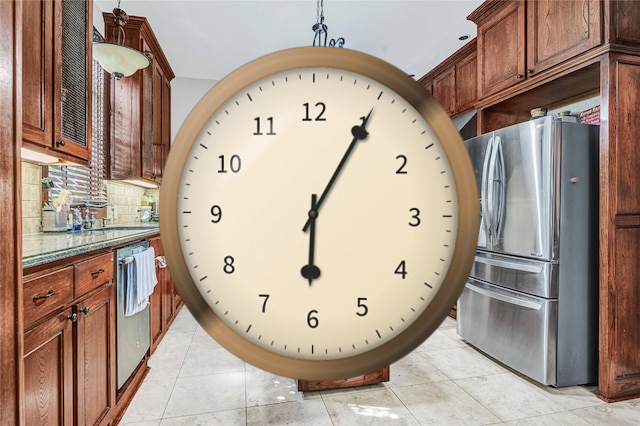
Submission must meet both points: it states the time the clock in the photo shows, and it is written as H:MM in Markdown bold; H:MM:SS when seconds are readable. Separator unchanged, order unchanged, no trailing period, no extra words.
**6:05**
